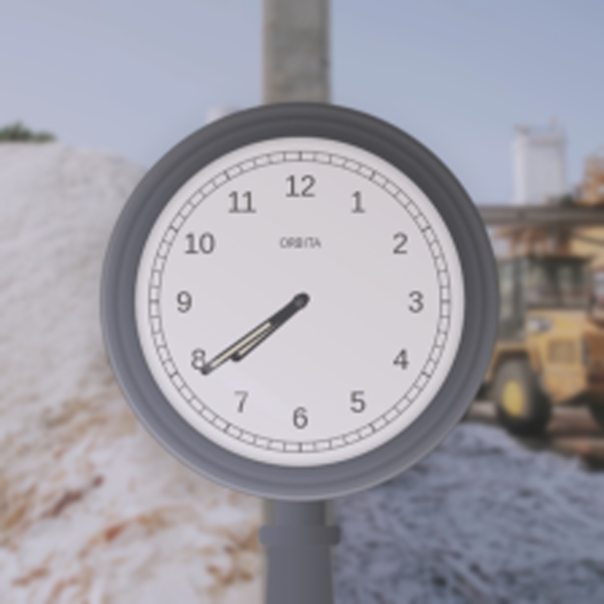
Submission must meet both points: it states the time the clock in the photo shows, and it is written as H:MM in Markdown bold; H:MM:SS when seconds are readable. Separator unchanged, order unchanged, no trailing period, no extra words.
**7:39**
